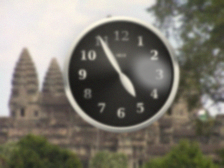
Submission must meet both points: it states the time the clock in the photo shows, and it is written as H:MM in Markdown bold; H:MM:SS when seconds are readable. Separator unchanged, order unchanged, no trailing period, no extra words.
**4:55**
